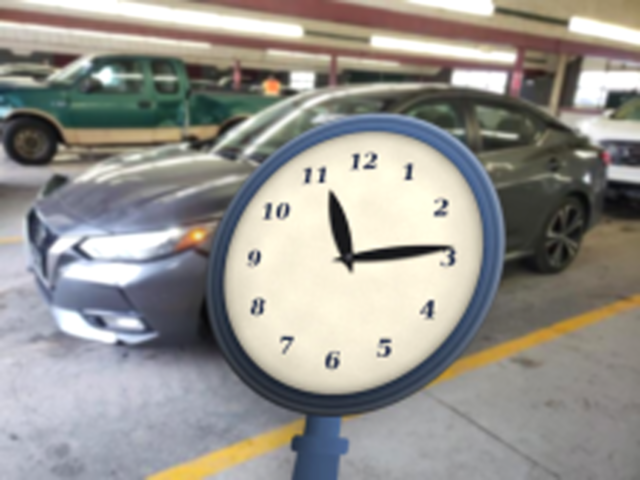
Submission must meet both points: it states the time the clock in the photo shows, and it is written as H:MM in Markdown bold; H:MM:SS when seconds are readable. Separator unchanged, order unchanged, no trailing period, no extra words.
**11:14**
